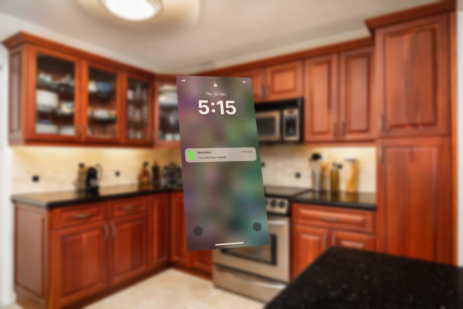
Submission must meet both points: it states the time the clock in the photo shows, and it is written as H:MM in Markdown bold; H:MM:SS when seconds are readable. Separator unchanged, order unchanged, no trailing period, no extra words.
**5:15**
